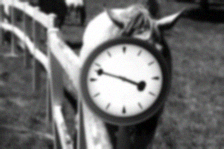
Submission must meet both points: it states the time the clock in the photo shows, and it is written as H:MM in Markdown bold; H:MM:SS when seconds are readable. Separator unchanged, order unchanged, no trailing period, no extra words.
**3:48**
